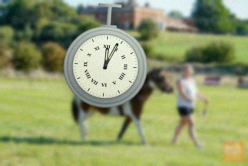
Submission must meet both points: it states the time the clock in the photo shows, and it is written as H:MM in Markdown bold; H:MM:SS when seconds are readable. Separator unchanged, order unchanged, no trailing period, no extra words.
**12:04**
